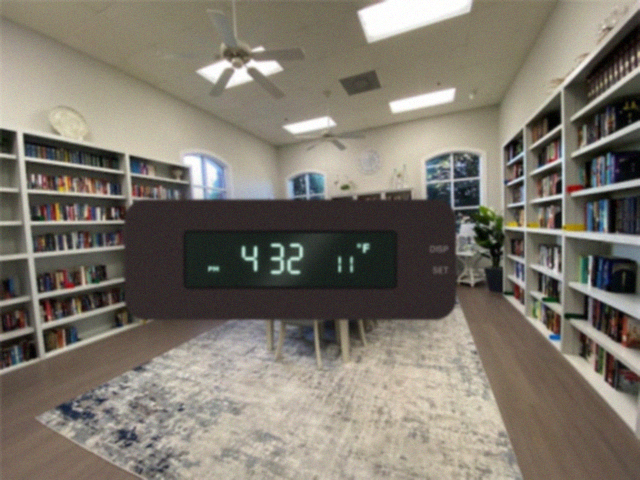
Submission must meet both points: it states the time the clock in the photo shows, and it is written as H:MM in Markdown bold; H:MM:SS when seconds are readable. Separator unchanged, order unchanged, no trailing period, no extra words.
**4:32**
